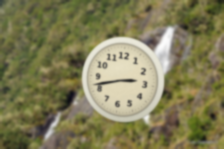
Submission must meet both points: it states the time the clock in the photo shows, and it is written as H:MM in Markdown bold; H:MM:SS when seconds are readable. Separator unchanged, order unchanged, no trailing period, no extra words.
**2:42**
